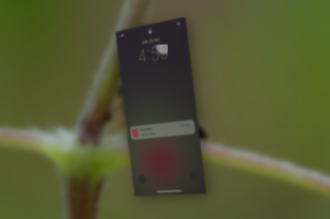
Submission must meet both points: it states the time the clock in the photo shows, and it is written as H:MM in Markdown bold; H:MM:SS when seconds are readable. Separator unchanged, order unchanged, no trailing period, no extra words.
**4:55**
